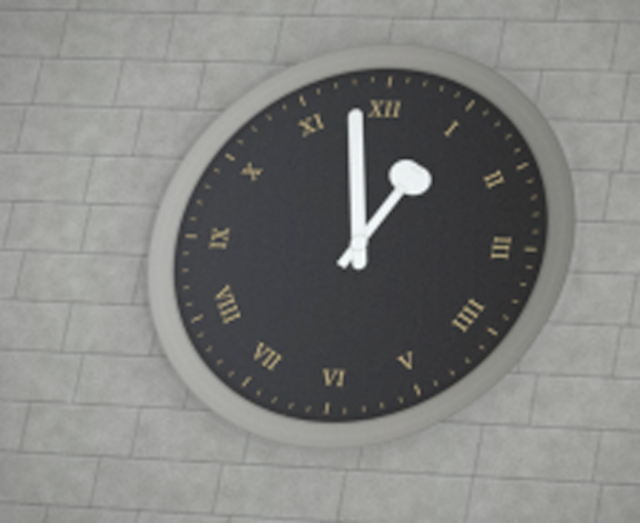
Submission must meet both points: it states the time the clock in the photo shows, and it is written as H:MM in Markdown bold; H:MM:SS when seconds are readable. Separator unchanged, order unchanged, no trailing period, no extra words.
**12:58**
